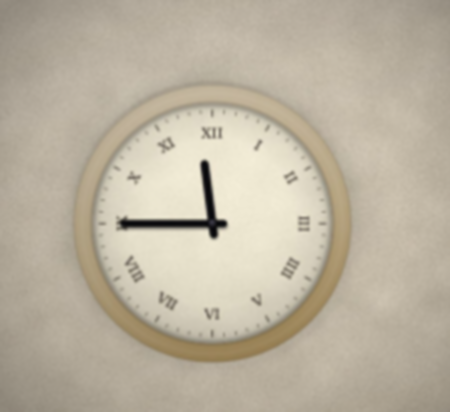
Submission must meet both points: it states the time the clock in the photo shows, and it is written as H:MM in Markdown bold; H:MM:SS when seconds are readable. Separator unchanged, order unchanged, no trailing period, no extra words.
**11:45**
